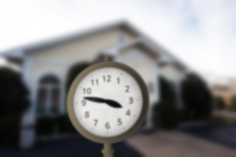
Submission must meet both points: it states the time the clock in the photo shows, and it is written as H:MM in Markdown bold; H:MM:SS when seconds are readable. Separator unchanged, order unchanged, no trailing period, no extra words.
**3:47**
